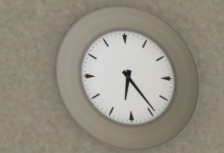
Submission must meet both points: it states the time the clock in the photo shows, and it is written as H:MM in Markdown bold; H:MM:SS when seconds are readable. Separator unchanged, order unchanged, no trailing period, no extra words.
**6:24**
